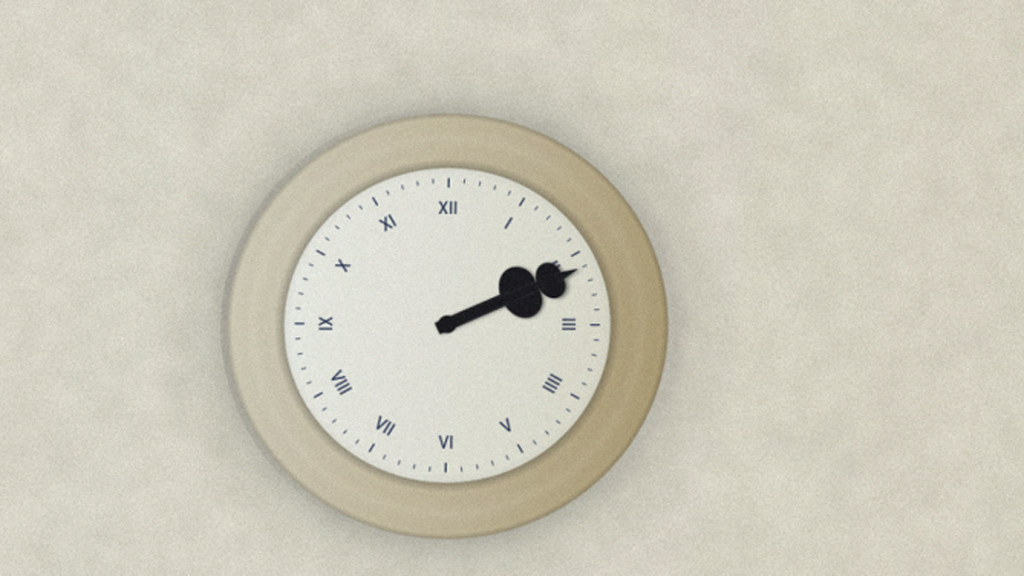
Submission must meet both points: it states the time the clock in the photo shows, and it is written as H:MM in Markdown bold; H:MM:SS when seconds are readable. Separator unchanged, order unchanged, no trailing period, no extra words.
**2:11**
